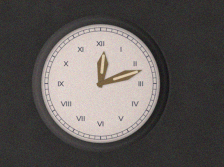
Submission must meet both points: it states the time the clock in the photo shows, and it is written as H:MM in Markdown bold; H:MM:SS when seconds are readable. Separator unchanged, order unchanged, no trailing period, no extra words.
**12:12**
